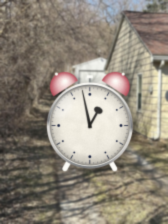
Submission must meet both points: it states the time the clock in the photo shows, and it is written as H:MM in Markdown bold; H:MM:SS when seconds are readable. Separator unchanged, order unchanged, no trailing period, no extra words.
**12:58**
